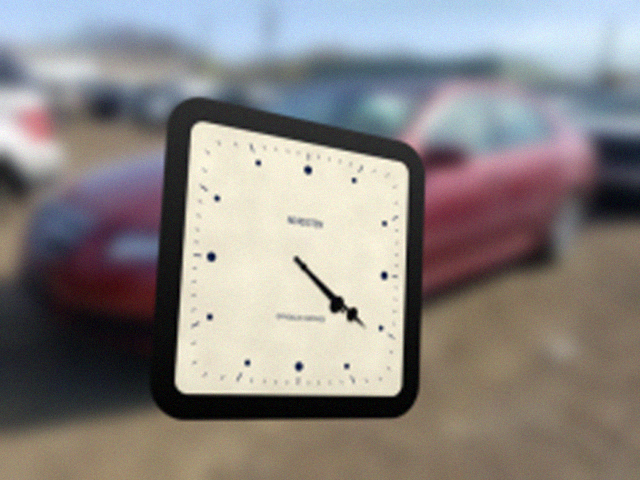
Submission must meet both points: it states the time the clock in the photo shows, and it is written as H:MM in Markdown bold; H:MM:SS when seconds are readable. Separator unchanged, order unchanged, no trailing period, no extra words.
**4:21**
